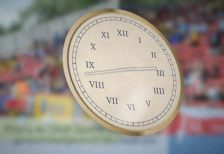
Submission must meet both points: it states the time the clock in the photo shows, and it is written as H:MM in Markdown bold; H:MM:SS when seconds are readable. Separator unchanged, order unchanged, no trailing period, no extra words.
**2:43**
